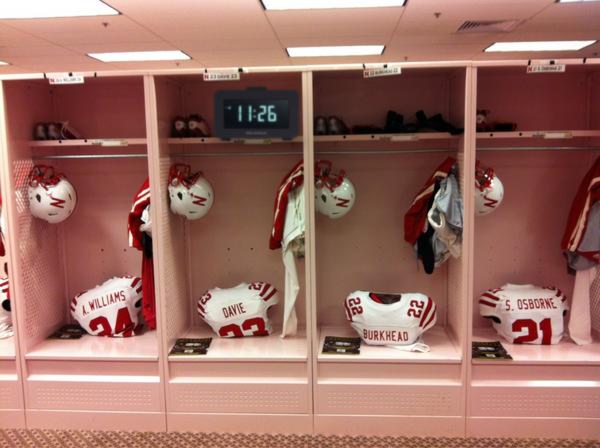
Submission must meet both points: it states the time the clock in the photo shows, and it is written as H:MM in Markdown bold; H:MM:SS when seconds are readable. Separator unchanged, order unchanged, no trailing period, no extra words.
**11:26**
